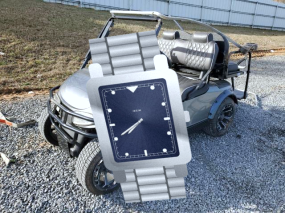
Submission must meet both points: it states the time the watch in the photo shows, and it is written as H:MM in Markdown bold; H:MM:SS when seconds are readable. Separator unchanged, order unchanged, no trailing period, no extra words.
**7:40**
